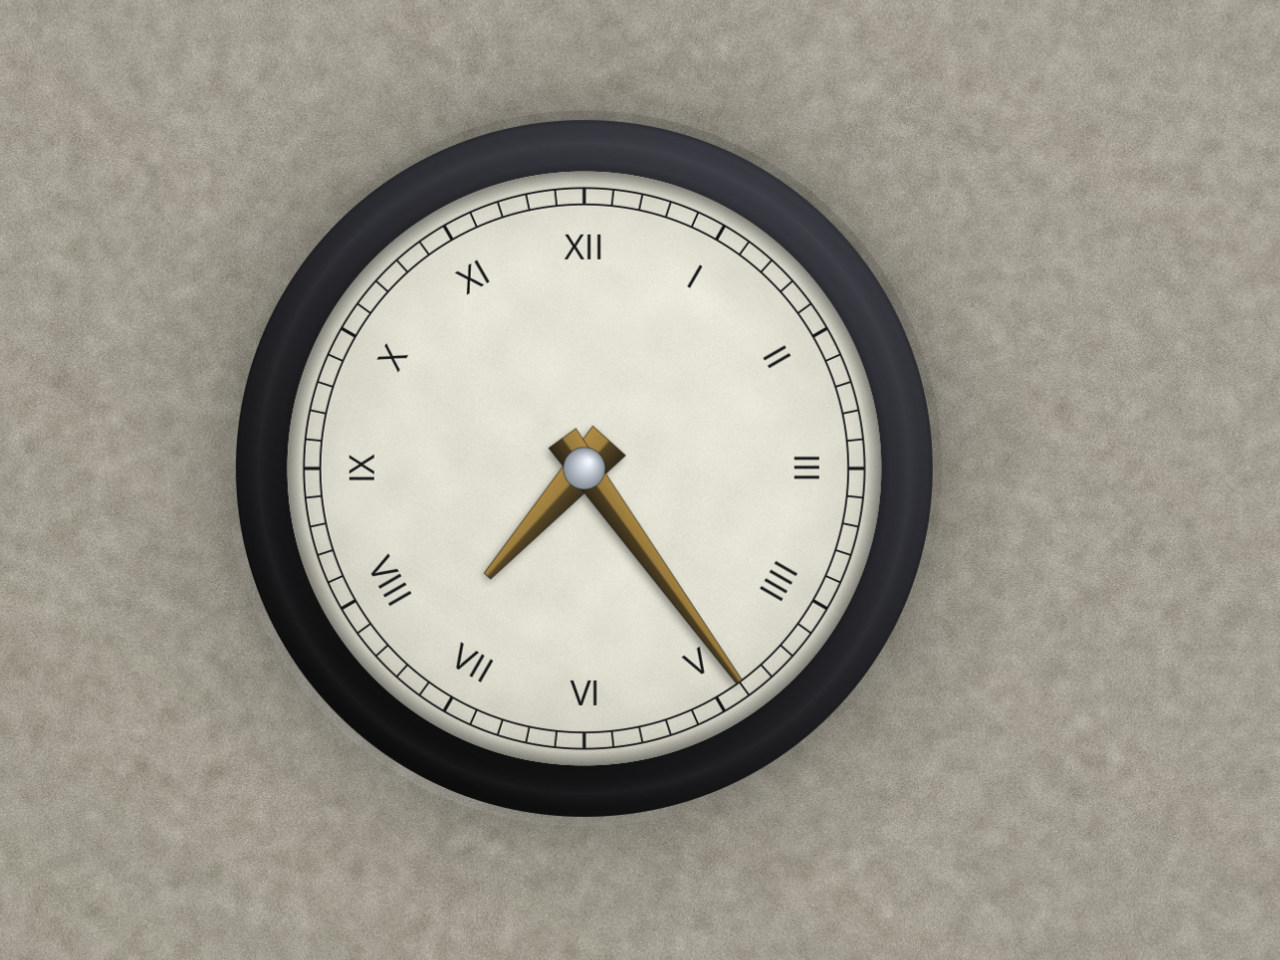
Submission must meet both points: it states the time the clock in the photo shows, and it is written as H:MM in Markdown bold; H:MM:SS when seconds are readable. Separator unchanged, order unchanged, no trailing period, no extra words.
**7:24**
